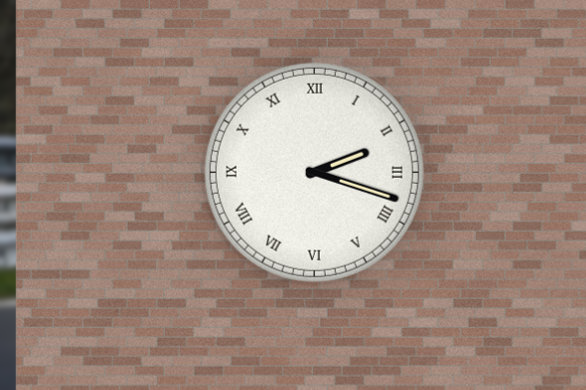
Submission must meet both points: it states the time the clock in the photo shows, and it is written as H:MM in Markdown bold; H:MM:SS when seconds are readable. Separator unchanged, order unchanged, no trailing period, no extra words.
**2:18**
